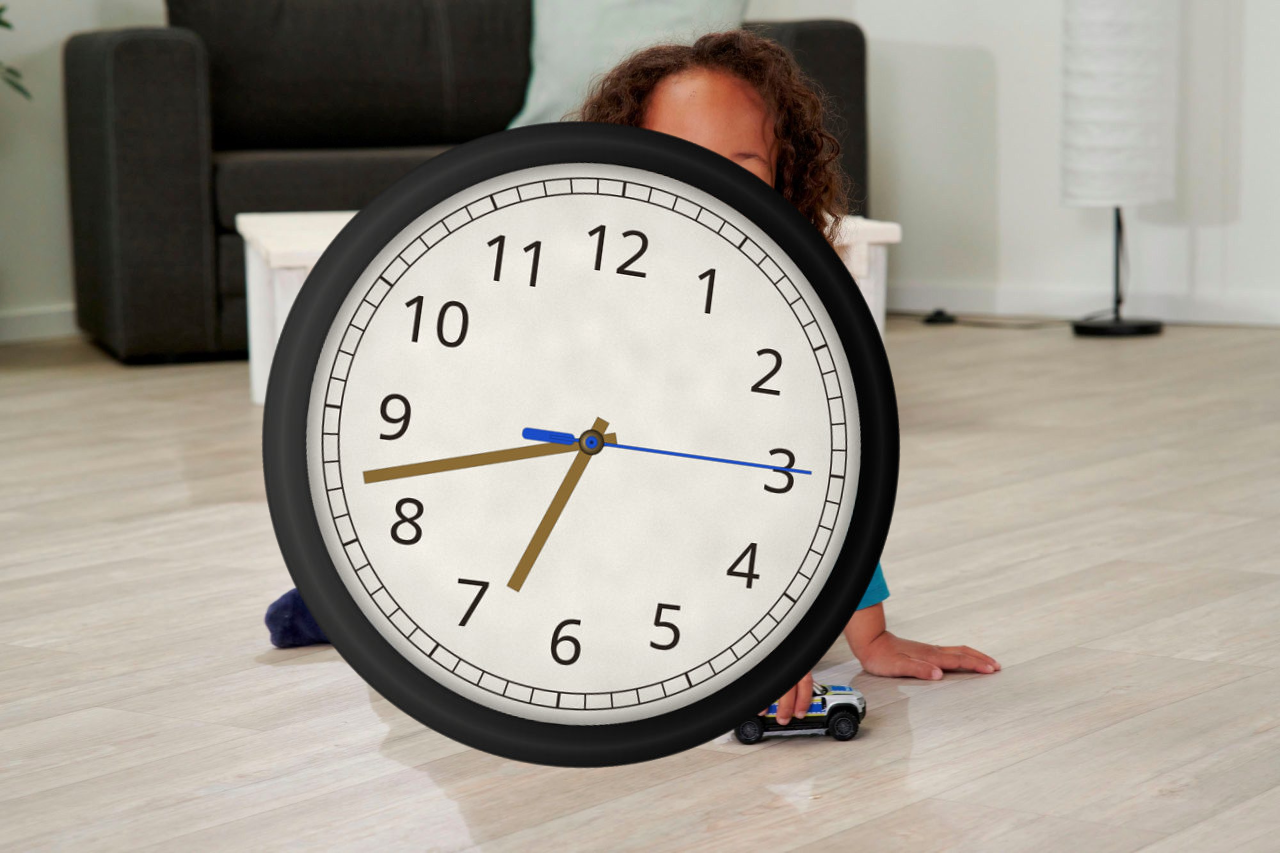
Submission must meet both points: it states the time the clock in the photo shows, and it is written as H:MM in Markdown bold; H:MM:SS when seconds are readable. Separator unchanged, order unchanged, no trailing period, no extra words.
**6:42:15**
